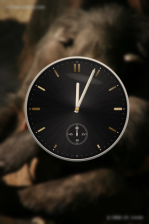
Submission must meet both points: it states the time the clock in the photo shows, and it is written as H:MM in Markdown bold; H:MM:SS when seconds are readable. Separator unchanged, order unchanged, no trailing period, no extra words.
**12:04**
